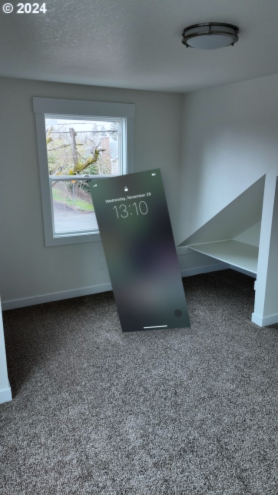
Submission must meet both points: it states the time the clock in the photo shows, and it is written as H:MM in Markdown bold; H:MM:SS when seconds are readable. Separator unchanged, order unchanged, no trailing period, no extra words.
**13:10**
